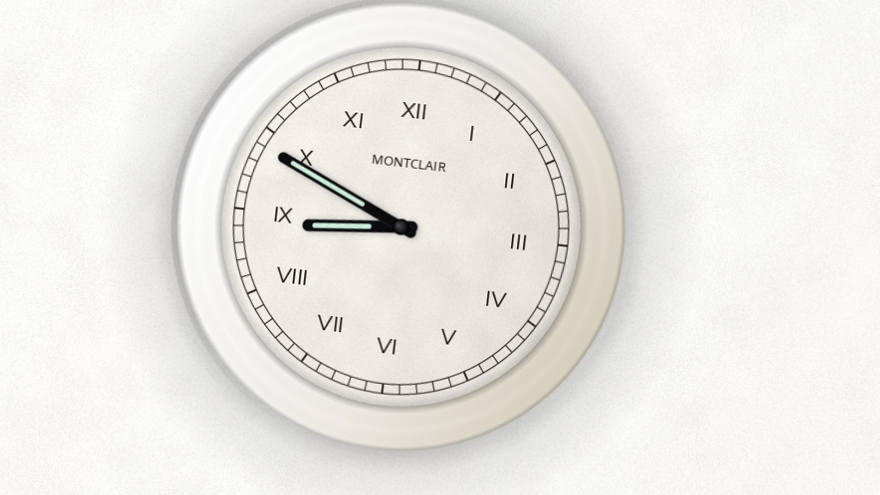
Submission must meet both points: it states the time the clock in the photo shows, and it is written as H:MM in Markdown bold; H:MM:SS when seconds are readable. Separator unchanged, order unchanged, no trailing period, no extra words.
**8:49**
